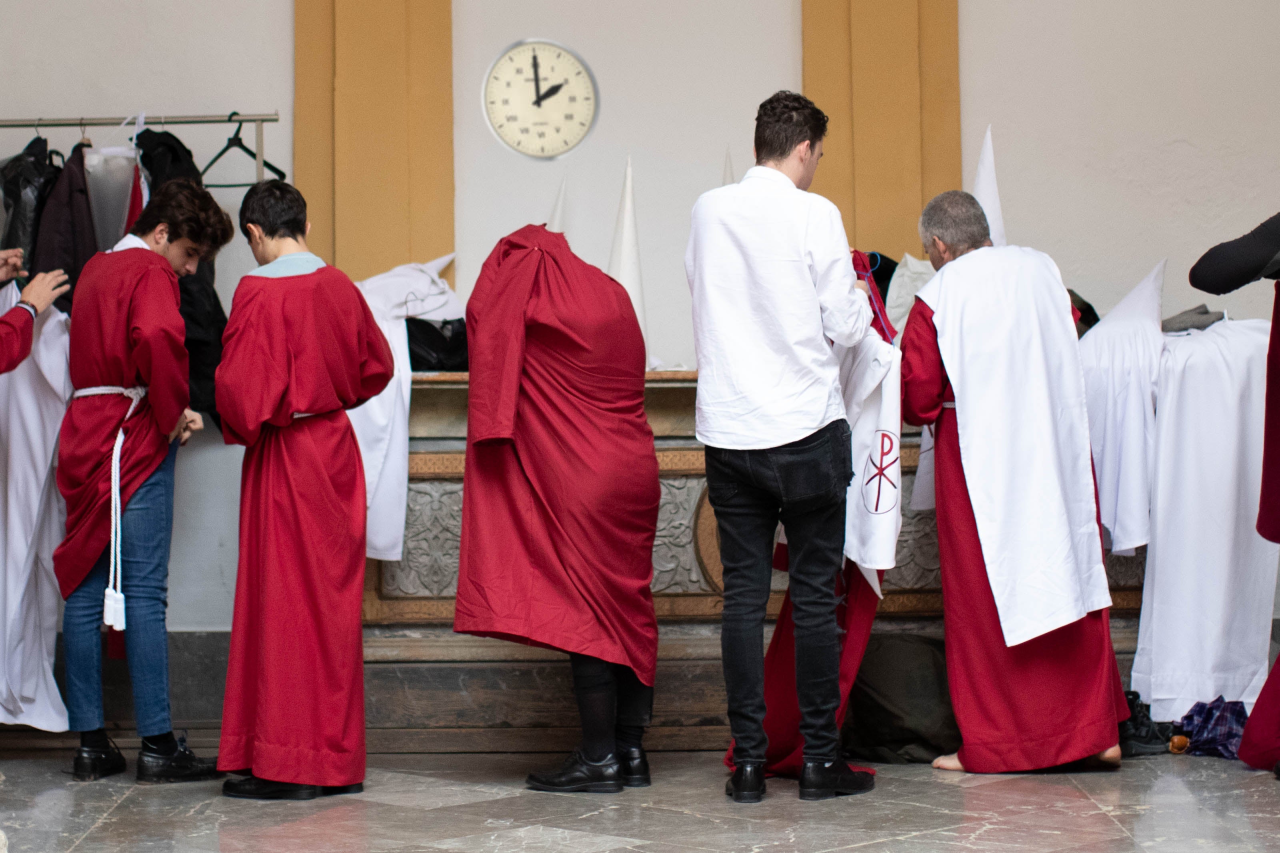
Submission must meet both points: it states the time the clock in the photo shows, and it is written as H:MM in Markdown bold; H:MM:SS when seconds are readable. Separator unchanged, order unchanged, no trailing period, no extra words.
**2:00**
